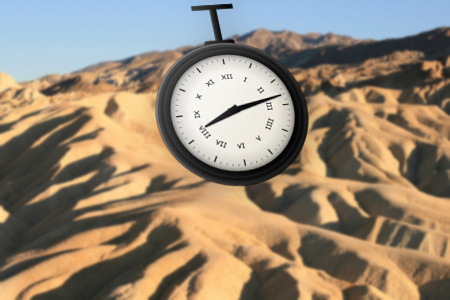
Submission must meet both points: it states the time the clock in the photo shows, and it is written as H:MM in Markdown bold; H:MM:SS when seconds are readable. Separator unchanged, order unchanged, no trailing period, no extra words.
**8:13**
